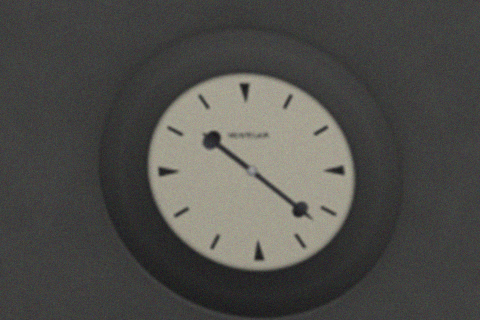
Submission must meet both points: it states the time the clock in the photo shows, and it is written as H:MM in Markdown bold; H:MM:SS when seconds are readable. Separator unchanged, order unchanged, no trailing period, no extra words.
**10:22**
